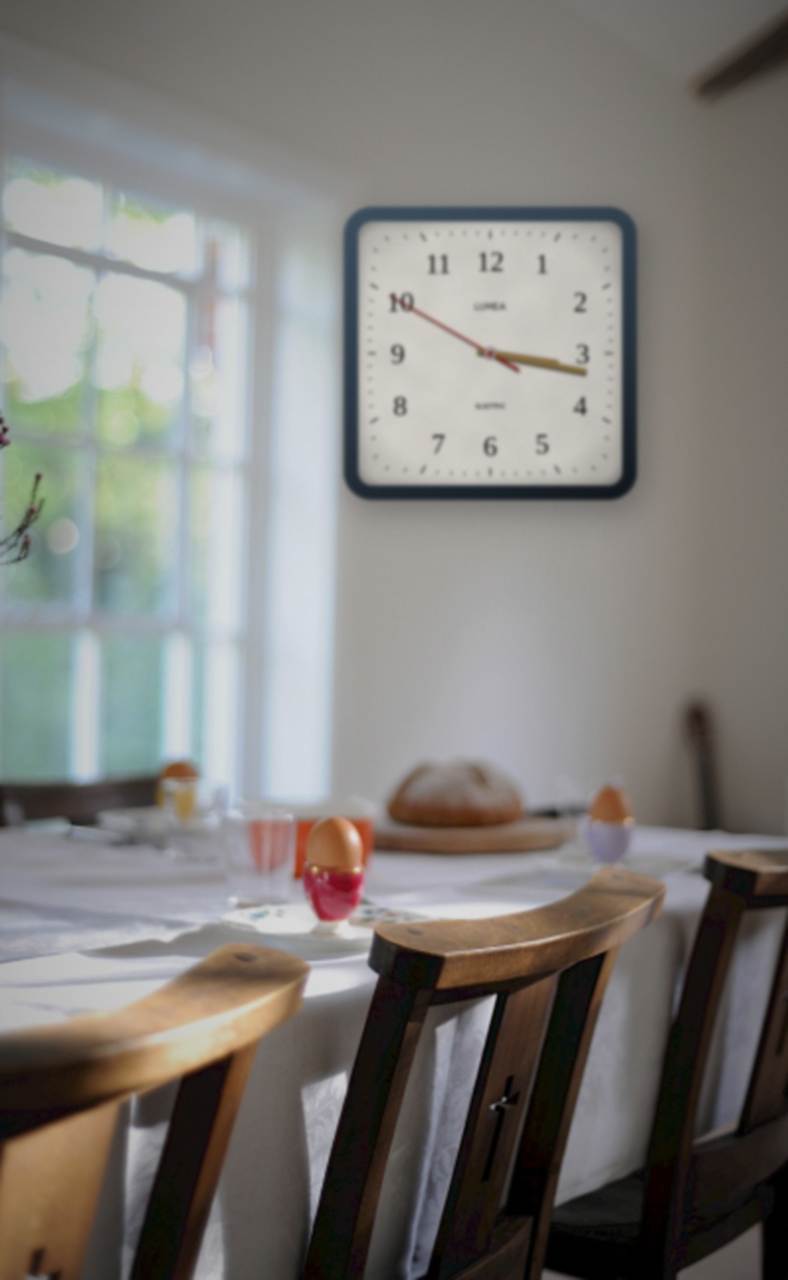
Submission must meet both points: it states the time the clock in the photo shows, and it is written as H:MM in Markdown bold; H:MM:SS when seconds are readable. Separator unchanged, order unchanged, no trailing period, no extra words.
**3:16:50**
